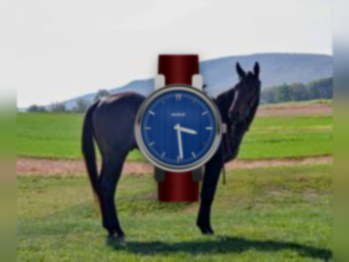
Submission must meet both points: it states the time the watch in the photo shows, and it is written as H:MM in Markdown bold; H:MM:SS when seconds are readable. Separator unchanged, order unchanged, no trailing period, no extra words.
**3:29**
